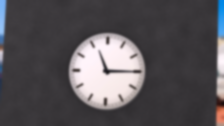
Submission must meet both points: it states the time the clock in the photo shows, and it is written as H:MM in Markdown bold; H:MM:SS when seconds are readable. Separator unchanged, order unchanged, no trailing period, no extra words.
**11:15**
